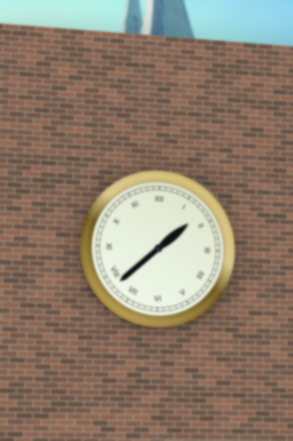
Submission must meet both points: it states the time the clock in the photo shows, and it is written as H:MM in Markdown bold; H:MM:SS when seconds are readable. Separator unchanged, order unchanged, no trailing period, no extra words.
**1:38**
